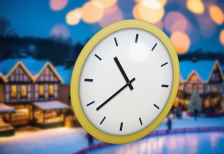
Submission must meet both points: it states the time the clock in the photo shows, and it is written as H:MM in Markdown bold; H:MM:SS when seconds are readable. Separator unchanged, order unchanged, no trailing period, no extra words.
**10:38**
